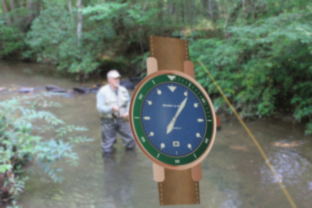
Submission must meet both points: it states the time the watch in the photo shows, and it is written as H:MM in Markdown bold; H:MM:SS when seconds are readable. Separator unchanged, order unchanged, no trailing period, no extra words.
**7:06**
